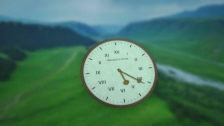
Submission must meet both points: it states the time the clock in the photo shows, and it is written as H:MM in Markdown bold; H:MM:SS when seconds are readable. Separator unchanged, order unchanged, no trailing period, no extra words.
**5:21**
